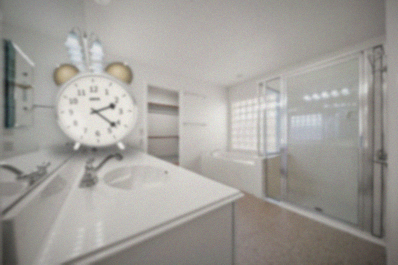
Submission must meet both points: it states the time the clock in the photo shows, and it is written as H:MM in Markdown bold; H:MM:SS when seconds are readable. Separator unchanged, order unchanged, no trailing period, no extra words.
**2:22**
